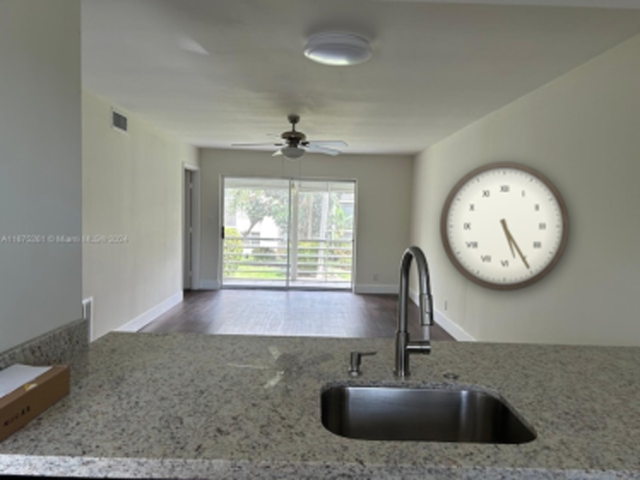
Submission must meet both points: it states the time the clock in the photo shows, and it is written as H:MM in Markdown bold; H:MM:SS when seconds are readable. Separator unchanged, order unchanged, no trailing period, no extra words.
**5:25**
